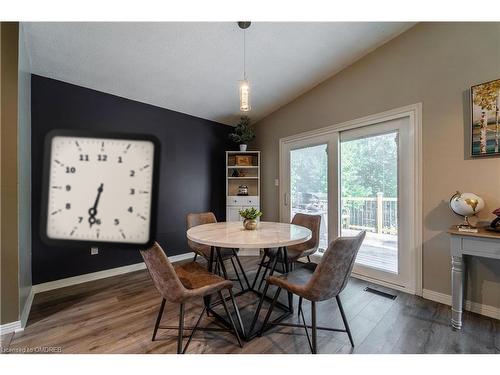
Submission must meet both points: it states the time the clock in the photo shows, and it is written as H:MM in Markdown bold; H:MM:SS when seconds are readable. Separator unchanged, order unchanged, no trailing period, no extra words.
**6:32**
